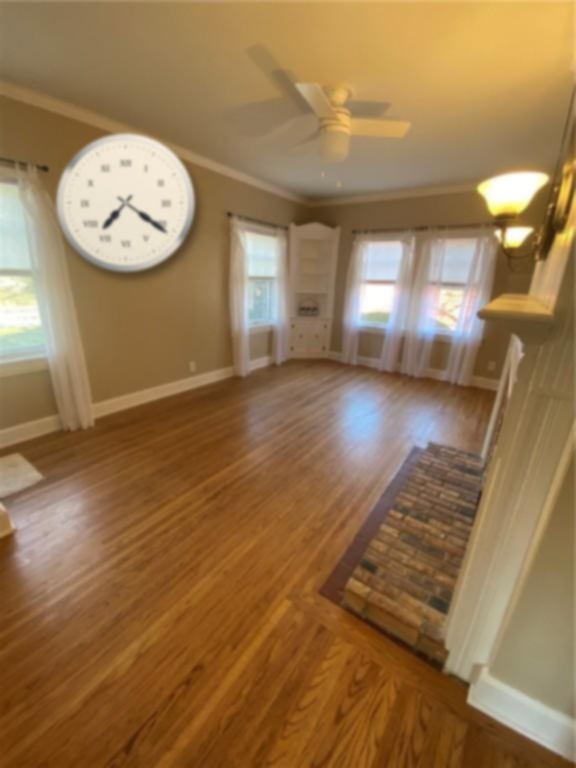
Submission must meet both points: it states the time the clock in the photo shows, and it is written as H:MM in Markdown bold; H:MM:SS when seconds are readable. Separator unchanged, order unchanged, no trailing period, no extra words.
**7:21**
